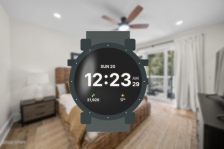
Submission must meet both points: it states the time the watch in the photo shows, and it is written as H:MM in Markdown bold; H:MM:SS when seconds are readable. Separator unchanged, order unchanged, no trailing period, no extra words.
**12:23**
